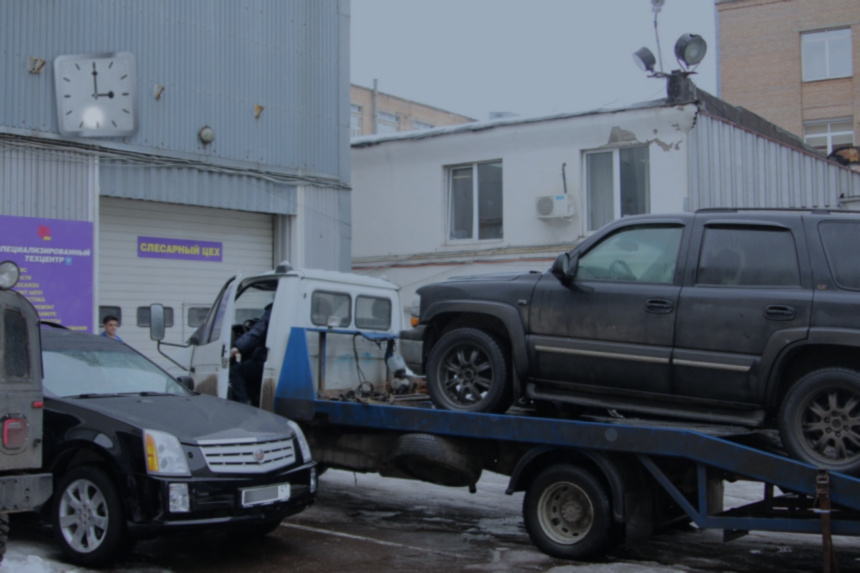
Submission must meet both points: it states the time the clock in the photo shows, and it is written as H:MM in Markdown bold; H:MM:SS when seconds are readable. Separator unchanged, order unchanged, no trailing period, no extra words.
**3:00**
